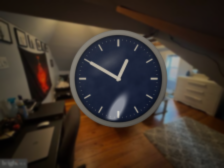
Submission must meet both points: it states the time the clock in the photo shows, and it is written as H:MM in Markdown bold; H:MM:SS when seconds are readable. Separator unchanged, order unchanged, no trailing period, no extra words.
**12:50**
